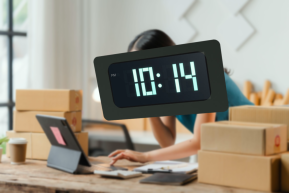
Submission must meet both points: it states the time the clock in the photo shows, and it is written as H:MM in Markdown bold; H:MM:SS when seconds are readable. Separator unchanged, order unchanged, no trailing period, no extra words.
**10:14**
